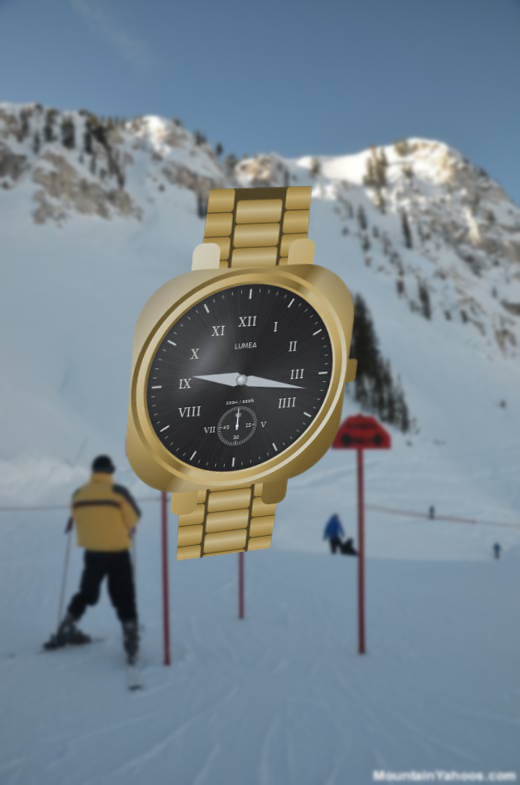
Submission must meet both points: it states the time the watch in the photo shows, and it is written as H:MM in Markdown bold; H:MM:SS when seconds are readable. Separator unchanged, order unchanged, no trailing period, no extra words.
**9:17**
